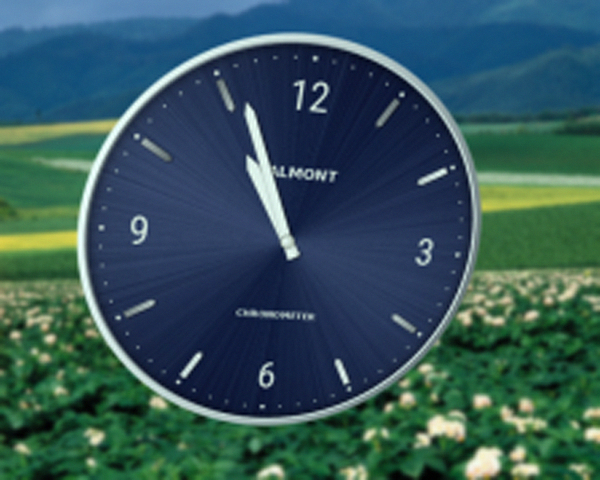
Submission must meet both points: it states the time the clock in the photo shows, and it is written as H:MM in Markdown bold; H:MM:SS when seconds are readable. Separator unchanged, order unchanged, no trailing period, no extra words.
**10:56**
